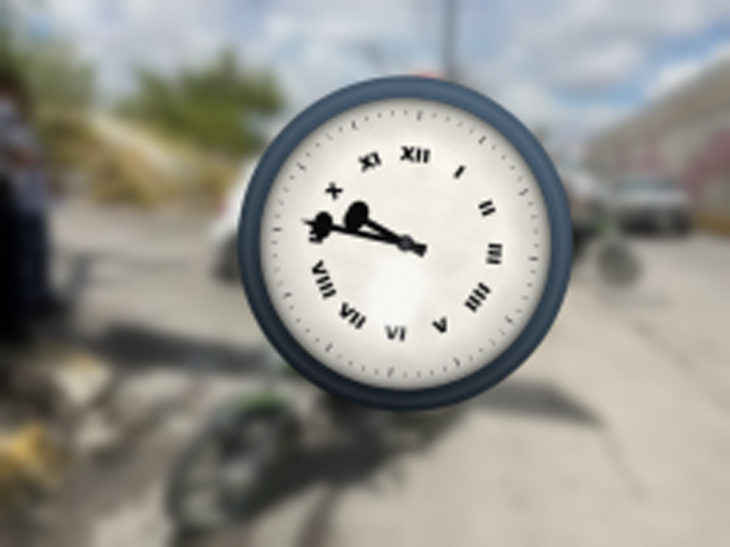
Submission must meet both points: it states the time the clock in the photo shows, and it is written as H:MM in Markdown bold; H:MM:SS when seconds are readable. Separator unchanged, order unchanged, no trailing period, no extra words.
**9:46**
